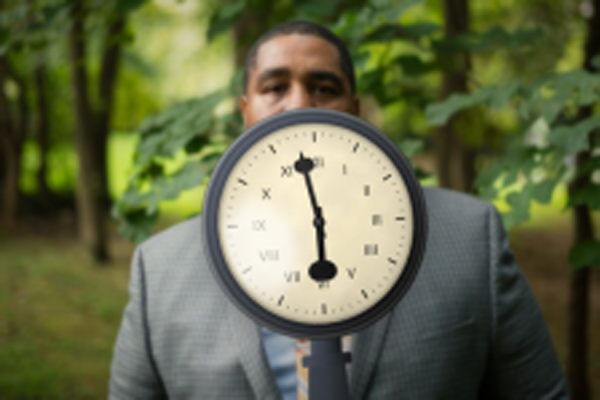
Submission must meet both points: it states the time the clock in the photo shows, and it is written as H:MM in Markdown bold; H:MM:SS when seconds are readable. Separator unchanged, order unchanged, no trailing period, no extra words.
**5:58**
